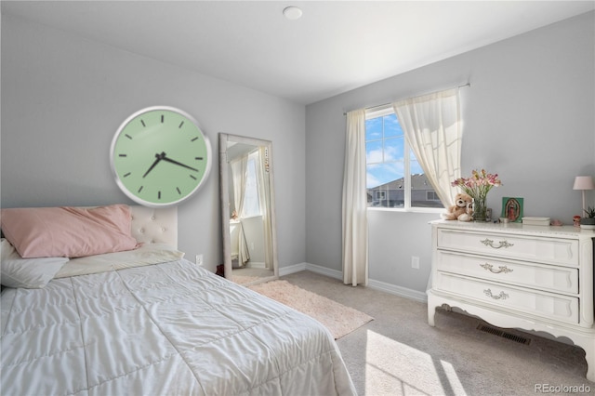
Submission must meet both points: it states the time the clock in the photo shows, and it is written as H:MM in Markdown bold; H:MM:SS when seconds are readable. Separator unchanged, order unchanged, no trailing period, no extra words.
**7:18**
